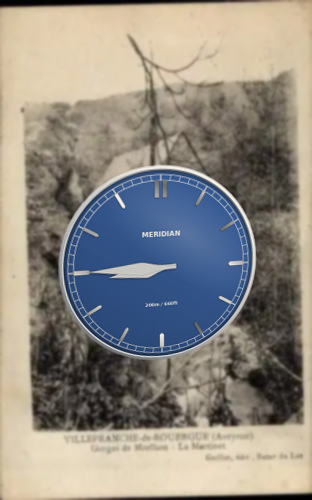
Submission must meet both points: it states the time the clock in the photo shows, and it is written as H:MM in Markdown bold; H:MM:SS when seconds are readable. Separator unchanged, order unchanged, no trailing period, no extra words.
**8:45**
